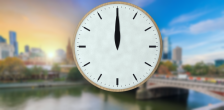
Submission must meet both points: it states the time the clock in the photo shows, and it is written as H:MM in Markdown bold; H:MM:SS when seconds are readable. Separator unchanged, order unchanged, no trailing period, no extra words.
**12:00**
